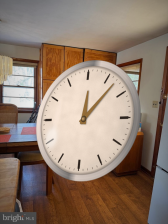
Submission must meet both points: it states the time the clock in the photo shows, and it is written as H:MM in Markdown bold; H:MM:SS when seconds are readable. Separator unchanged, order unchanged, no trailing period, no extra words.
**12:07**
